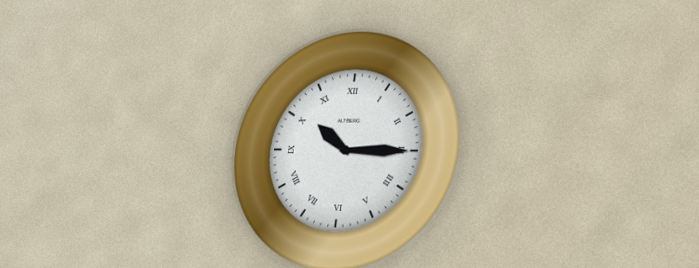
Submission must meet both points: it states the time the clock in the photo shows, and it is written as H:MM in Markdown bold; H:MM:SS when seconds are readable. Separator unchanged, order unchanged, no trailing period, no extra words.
**10:15**
